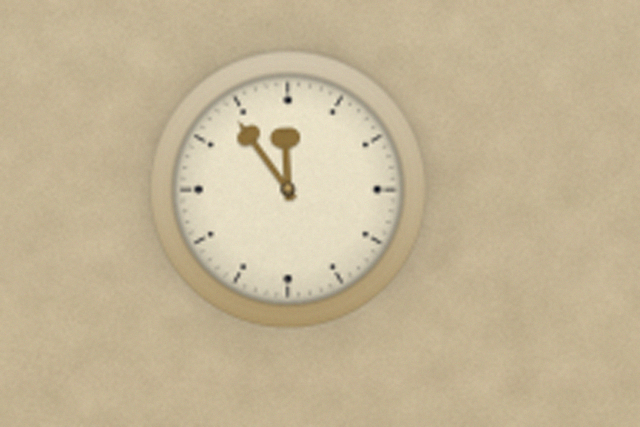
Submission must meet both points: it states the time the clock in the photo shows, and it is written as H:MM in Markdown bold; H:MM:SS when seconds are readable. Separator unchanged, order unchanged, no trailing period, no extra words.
**11:54**
